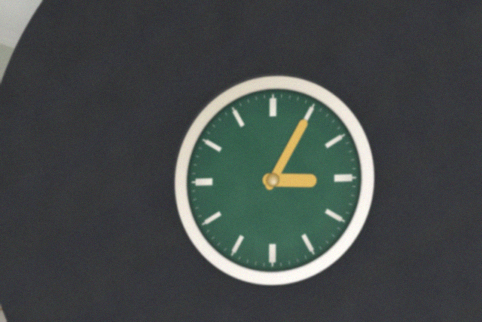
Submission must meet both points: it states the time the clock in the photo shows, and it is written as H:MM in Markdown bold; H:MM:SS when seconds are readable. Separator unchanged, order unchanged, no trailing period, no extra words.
**3:05**
